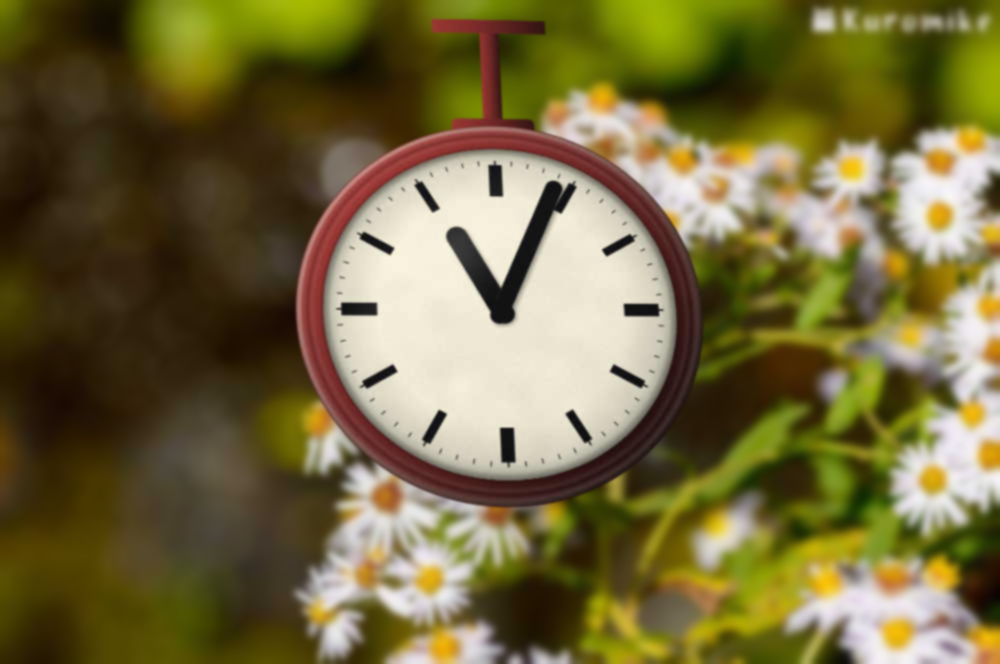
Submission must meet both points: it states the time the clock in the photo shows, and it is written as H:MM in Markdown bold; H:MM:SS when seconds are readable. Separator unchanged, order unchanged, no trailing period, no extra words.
**11:04**
